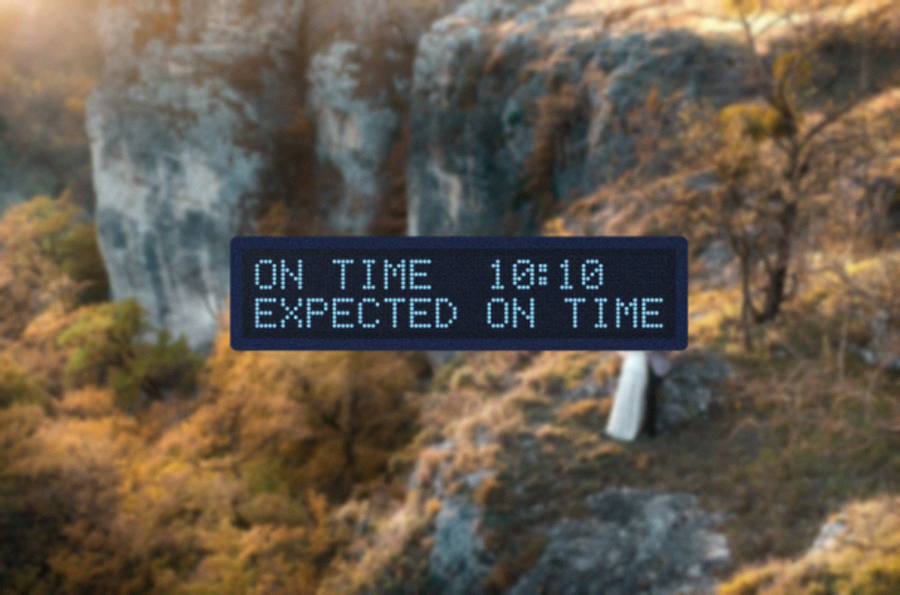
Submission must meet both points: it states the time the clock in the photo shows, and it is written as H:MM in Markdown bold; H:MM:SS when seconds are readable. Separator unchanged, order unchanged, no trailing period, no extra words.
**10:10**
